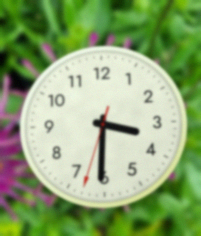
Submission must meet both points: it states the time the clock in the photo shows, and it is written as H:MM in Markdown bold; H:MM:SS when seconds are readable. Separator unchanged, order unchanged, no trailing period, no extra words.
**3:30:33**
